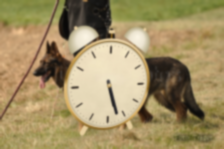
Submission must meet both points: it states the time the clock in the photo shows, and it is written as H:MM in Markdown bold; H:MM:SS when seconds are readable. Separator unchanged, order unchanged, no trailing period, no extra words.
**5:27**
